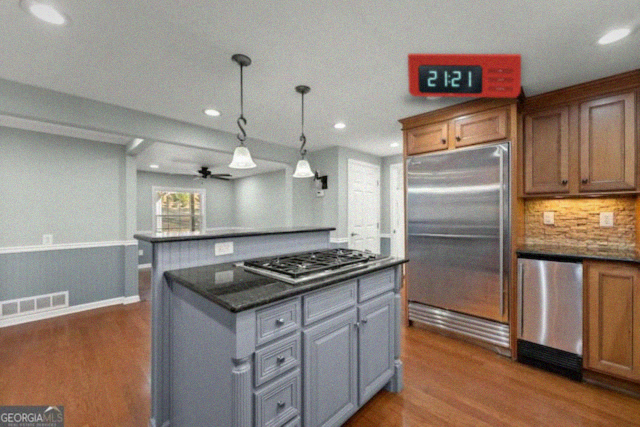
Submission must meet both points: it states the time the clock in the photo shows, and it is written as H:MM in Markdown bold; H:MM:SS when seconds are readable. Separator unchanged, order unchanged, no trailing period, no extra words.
**21:21**
